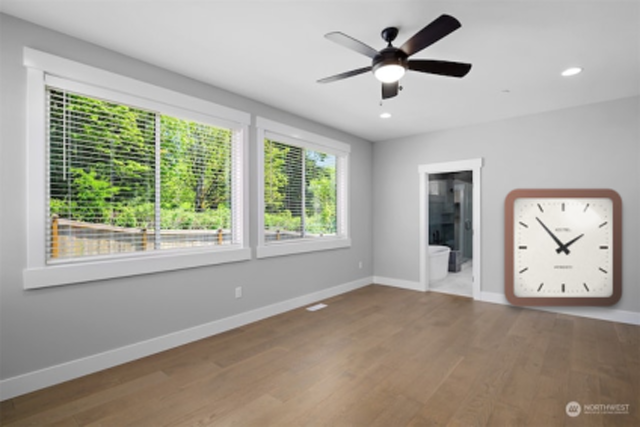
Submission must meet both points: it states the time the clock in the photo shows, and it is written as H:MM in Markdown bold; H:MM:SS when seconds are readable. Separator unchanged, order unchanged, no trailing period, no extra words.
**1:53**
